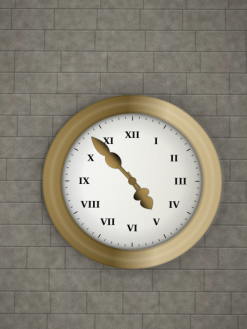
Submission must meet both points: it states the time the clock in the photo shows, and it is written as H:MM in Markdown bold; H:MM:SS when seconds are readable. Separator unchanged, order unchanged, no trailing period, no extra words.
**4:53**
